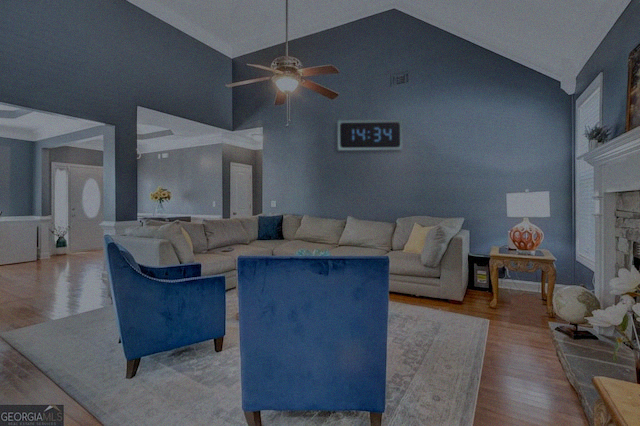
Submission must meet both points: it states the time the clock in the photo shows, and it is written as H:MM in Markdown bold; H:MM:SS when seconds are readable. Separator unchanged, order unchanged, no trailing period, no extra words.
**14:34**
